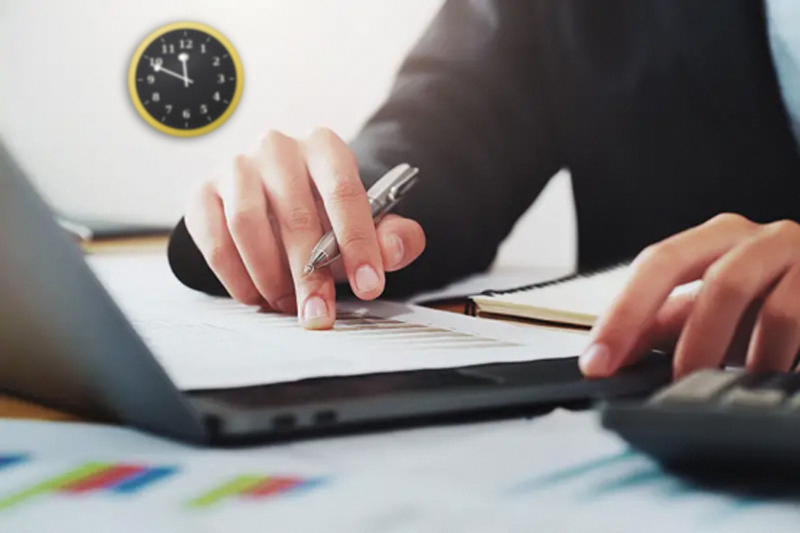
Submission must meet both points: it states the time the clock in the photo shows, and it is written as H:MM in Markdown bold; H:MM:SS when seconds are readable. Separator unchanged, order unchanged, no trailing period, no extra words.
**11:49**
